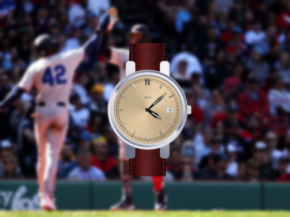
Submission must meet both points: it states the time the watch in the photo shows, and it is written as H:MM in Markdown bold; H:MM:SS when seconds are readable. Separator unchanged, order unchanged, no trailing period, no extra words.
**4:08**
